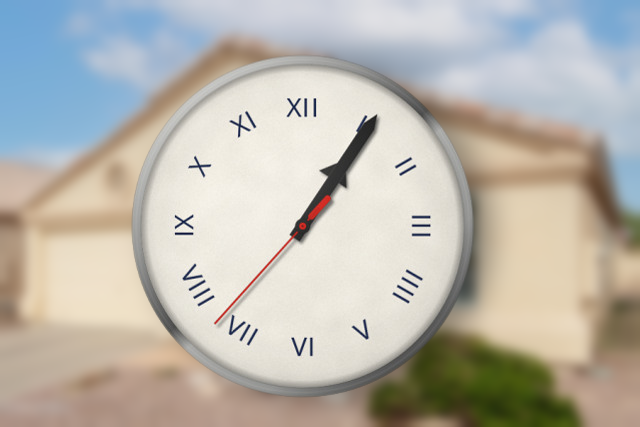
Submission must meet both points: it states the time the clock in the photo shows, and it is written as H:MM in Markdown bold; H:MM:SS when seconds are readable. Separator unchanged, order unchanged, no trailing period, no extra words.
**1:05:37**
